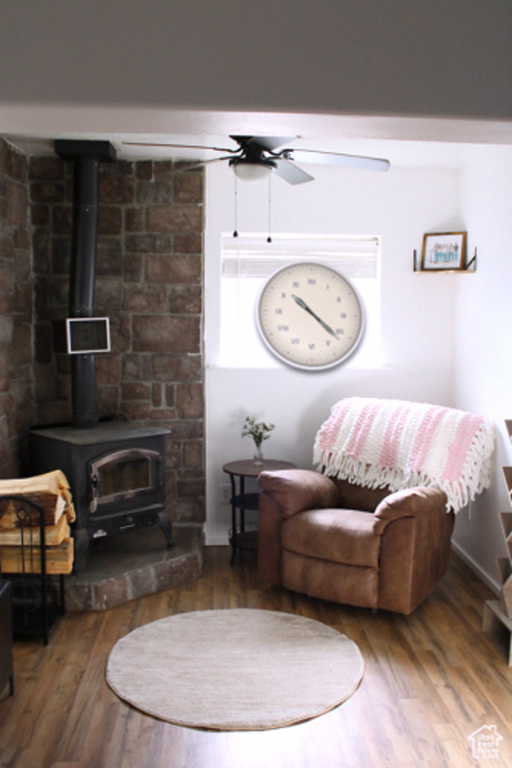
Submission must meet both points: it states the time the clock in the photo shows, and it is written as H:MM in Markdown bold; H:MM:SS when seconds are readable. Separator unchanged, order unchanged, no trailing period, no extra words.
**10:22**
